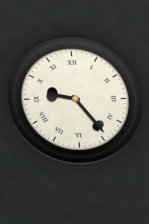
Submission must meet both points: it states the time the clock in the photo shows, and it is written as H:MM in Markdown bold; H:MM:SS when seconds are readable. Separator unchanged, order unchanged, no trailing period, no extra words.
**9:24**
